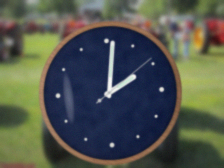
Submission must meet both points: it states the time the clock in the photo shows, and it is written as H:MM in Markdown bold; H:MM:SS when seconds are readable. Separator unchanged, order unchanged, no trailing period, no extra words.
**2:01:09**
